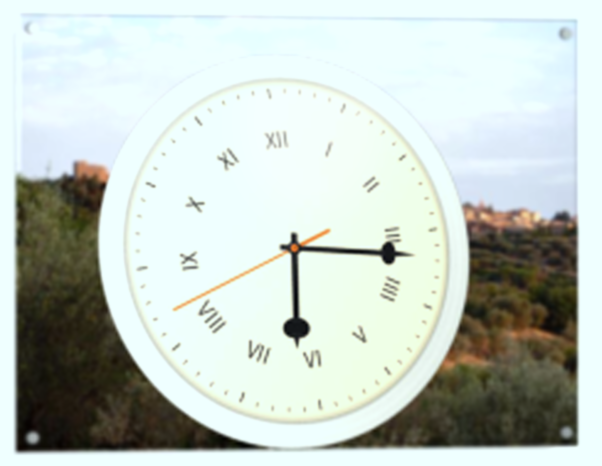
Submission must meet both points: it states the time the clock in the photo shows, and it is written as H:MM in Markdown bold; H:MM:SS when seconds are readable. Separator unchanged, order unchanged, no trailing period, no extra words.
**6:16:42**
